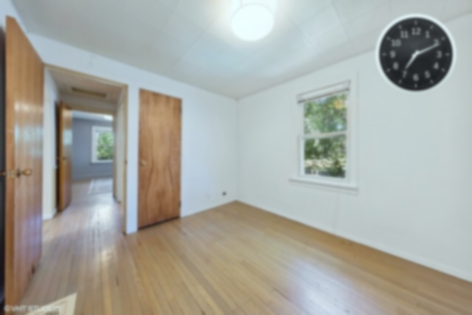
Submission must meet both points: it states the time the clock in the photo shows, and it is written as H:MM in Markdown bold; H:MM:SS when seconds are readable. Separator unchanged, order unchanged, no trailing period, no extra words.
**7:11**
